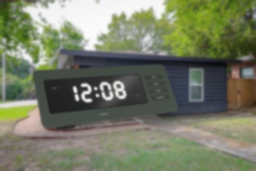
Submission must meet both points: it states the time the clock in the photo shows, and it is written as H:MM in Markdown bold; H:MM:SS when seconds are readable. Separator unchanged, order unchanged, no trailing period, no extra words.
**12:08**
